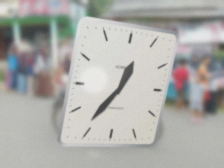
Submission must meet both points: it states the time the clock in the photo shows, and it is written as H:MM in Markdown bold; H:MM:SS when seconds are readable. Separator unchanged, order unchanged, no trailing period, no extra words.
**12:36**
